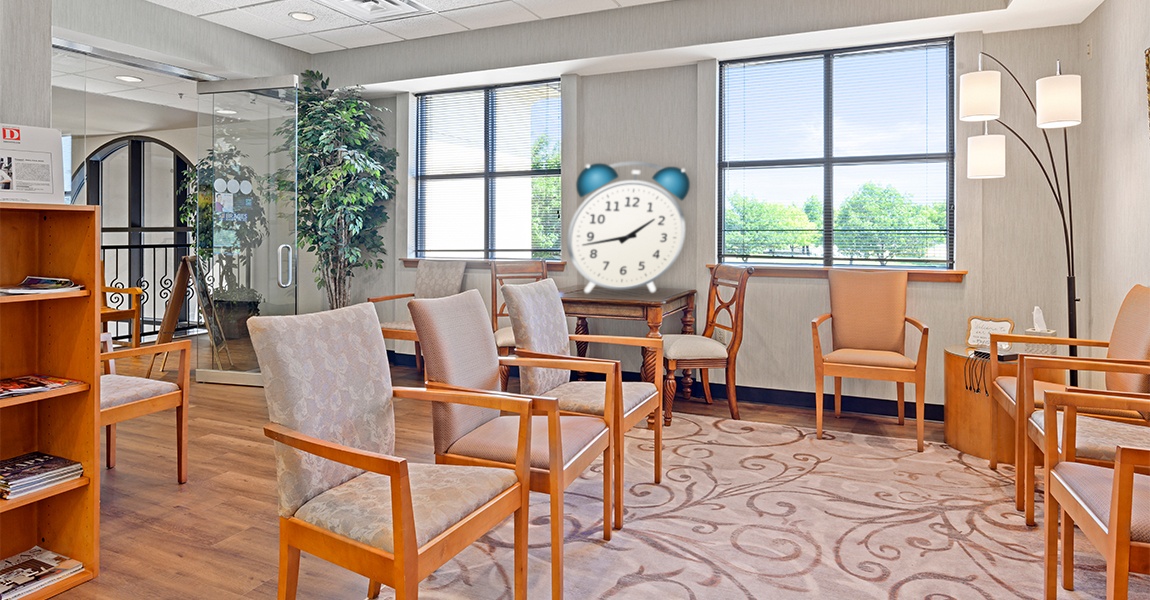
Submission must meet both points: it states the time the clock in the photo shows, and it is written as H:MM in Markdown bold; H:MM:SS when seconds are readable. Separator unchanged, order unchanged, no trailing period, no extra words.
**1:43**
